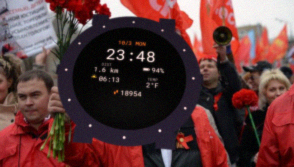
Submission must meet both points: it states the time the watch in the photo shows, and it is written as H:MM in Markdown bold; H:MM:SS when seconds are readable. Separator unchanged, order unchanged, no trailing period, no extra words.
**23:48**
